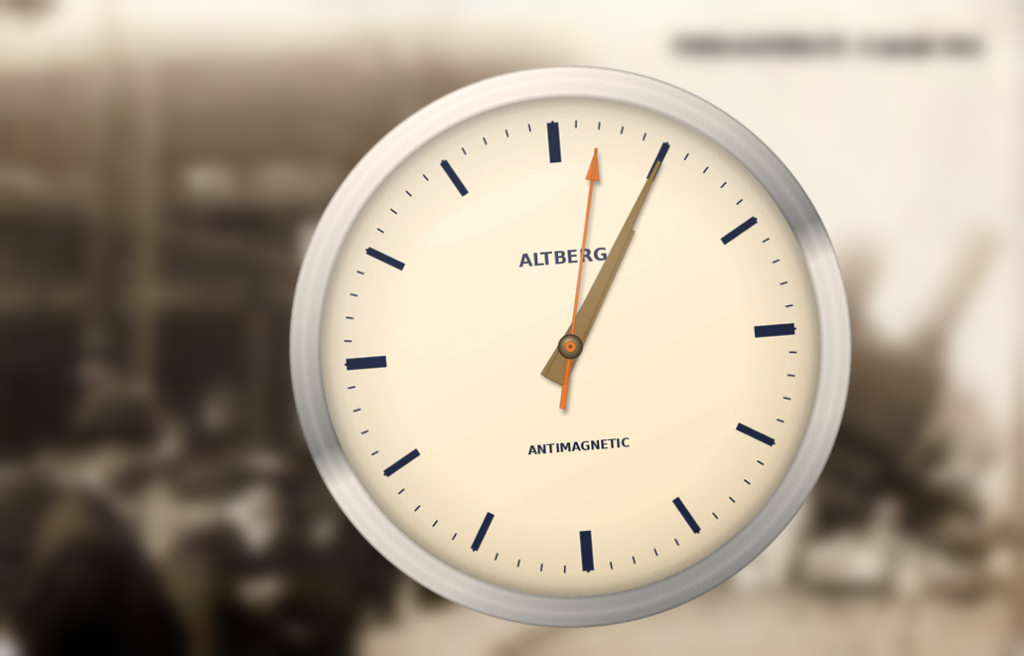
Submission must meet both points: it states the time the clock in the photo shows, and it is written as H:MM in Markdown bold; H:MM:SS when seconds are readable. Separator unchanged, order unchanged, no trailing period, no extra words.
**1:05:02**
